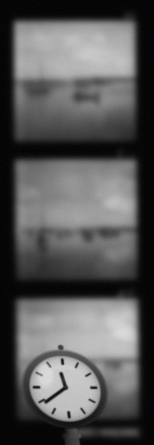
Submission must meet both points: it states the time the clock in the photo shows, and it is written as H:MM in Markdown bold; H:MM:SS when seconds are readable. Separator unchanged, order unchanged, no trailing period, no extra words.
**11:39**
